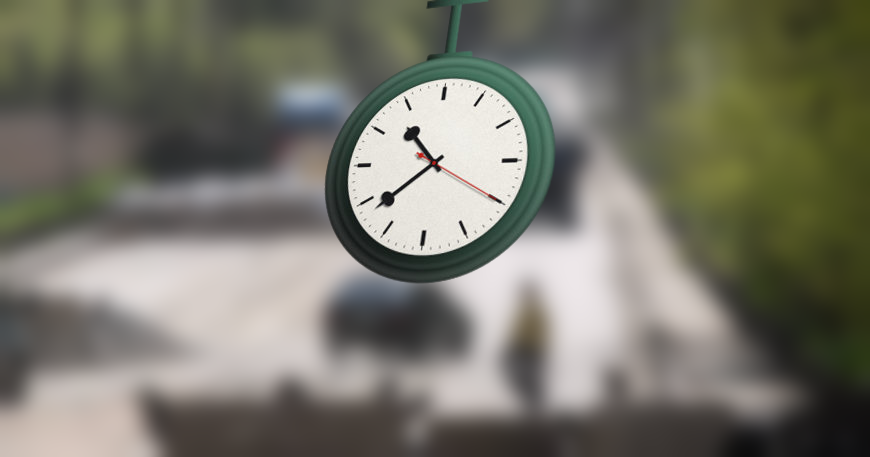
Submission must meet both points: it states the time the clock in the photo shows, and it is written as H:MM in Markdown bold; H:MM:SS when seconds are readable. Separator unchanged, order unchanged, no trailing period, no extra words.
**10:38:20**
